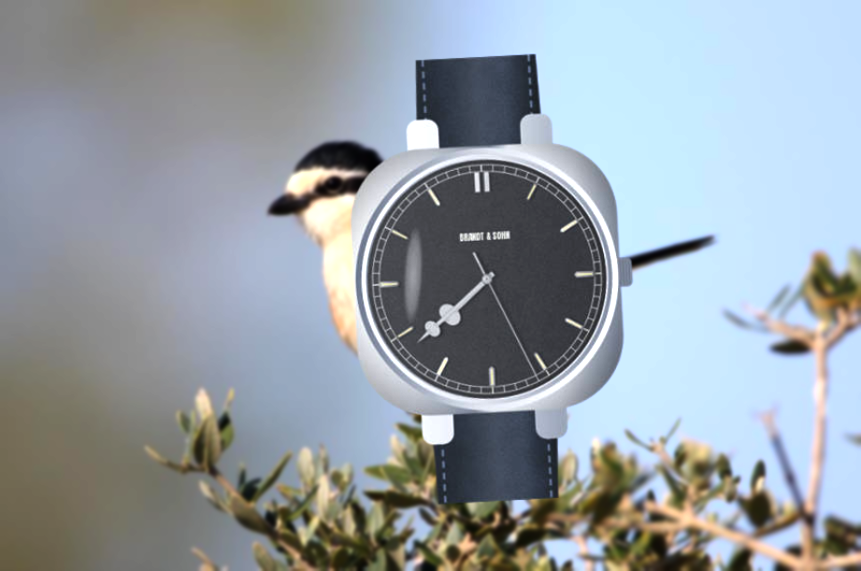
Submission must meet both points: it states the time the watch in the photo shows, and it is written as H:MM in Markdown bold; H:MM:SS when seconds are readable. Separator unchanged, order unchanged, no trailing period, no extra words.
**7:38:26**
